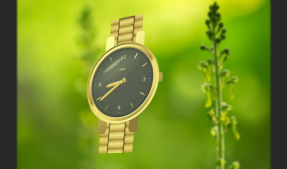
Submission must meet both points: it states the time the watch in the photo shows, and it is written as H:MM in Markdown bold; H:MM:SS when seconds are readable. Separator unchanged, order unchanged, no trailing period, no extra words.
**8:39**
